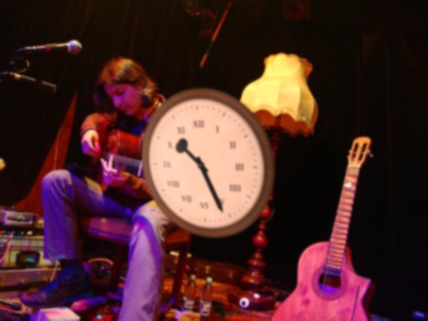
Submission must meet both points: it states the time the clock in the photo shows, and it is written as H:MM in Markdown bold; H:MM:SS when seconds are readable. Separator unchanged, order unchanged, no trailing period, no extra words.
**10:26**
